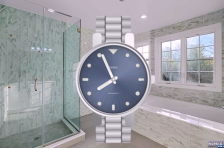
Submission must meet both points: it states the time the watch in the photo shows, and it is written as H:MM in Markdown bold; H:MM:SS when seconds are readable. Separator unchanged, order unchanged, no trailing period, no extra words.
**7:56**
